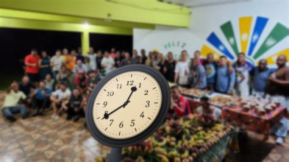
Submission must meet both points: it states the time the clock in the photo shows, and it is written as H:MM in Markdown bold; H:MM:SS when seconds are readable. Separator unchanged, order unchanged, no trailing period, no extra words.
**12:39**
